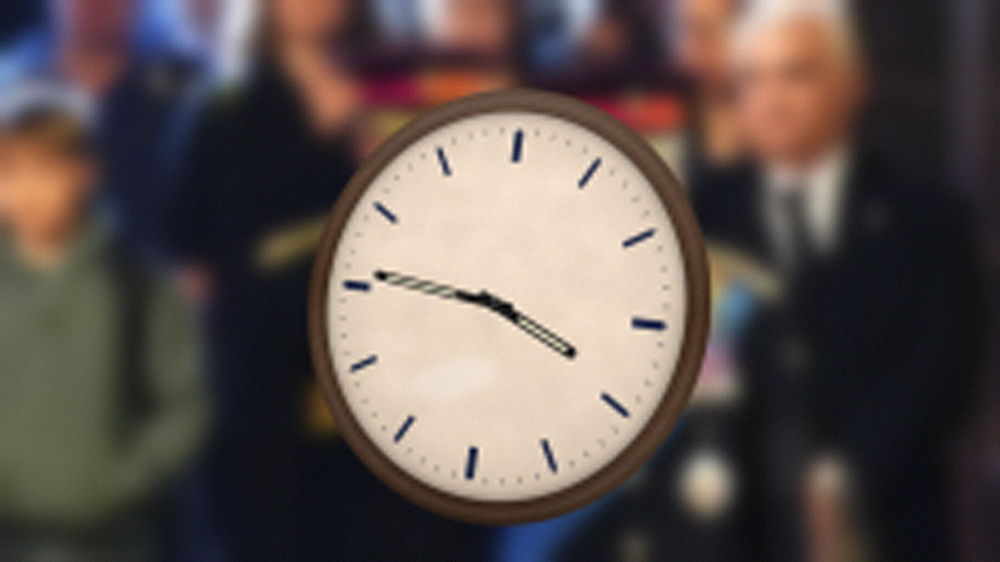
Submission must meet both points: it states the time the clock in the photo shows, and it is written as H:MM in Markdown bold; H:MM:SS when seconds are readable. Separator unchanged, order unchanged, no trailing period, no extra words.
**3:46**
